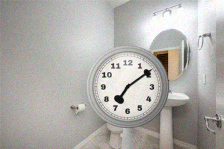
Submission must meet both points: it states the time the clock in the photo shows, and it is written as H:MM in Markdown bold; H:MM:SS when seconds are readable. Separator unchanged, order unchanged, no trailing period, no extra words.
**7:09**
